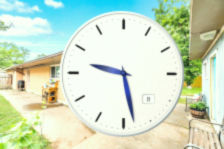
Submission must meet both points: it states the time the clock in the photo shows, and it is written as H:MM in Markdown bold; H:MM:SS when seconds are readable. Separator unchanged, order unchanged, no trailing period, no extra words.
**9:28**
